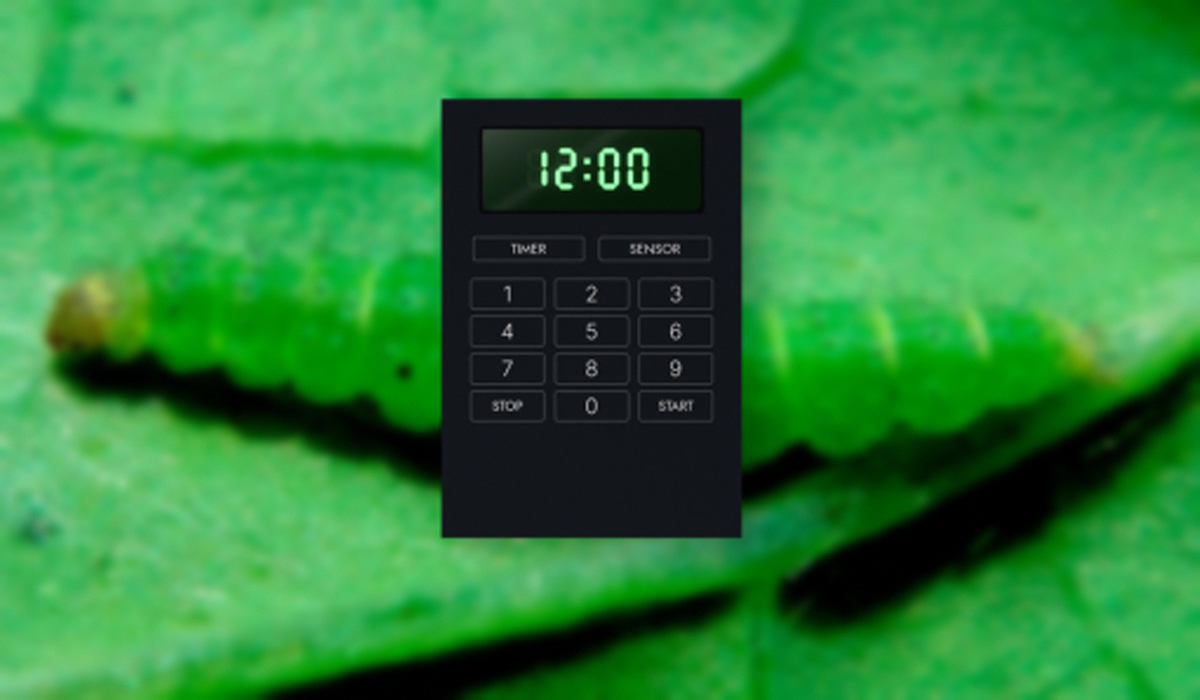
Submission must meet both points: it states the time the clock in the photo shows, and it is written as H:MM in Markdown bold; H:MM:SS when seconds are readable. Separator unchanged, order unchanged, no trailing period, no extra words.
**12:00**
